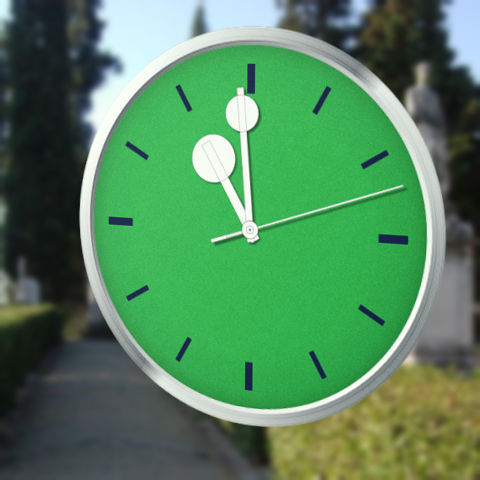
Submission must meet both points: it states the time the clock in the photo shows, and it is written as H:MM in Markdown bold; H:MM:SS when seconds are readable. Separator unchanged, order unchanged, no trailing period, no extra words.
**10:59:12**
